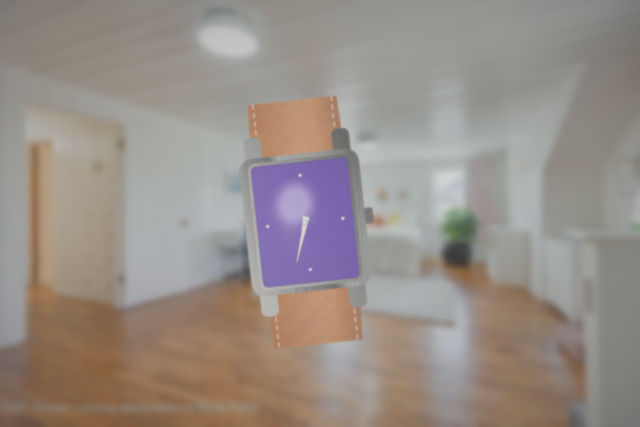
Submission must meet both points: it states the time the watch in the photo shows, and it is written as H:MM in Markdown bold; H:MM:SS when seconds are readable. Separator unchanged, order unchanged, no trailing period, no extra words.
**6:33**
